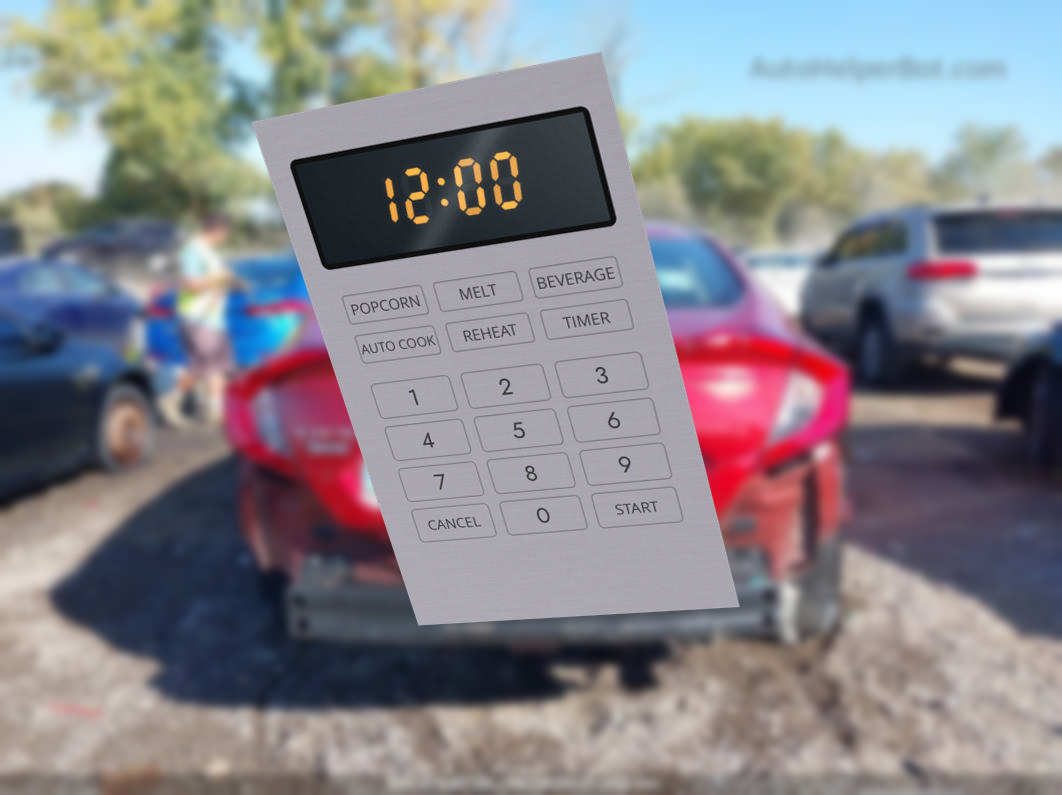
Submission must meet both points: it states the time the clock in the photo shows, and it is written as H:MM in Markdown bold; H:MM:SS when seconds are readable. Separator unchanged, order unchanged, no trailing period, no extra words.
**12:00**
